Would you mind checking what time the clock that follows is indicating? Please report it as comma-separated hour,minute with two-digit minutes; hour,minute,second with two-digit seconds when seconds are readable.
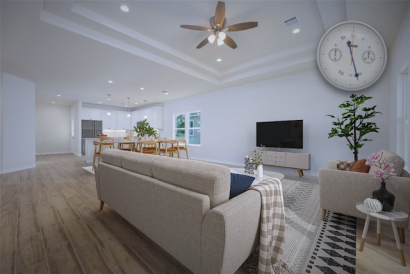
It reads 11,27
